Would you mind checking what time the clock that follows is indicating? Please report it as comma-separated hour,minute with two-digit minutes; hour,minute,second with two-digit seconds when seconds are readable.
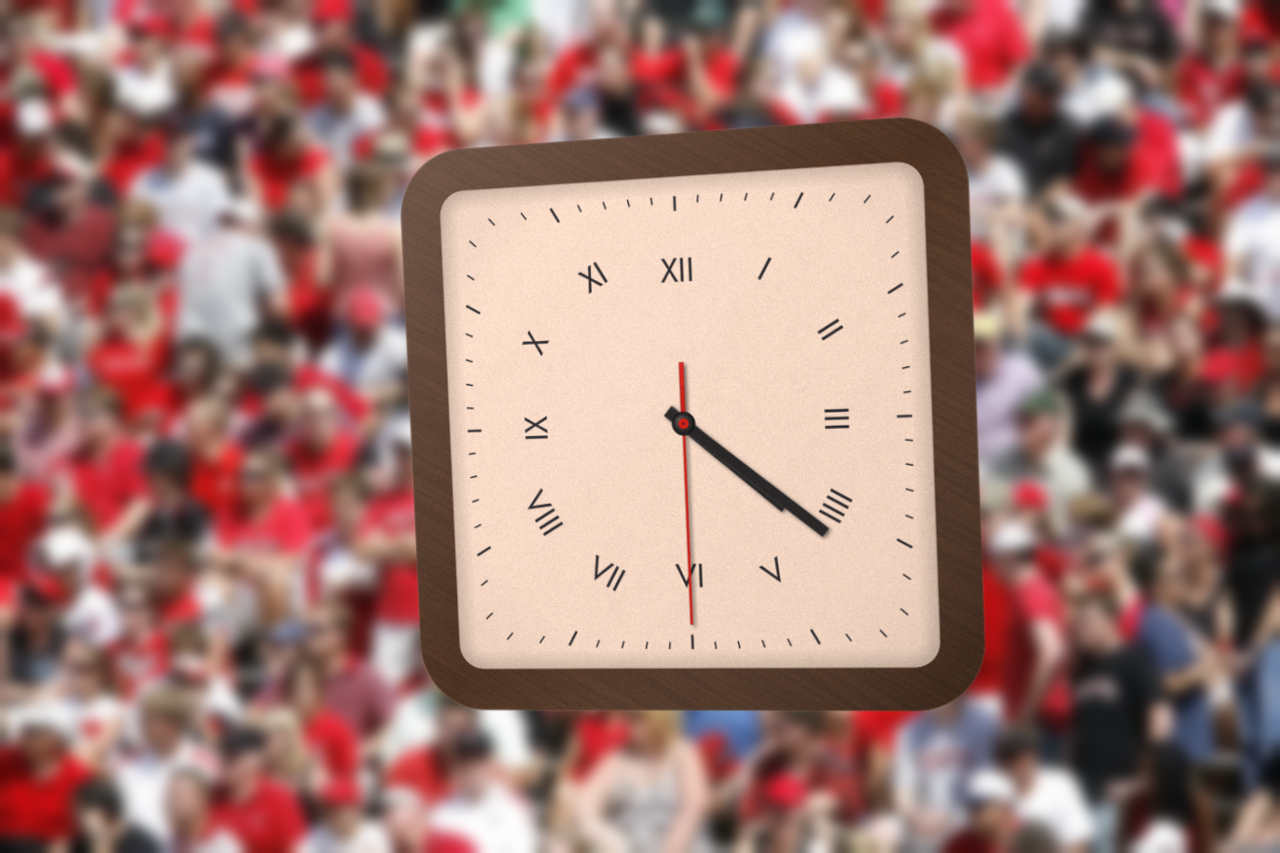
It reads 4,21,30
